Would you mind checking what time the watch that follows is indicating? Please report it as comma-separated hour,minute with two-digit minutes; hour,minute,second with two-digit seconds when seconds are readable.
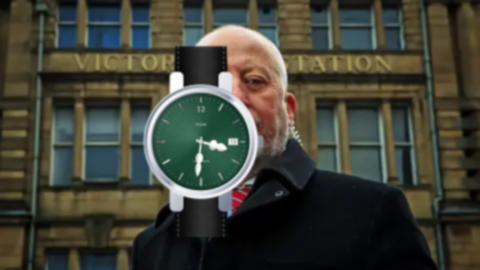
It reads 3,31
